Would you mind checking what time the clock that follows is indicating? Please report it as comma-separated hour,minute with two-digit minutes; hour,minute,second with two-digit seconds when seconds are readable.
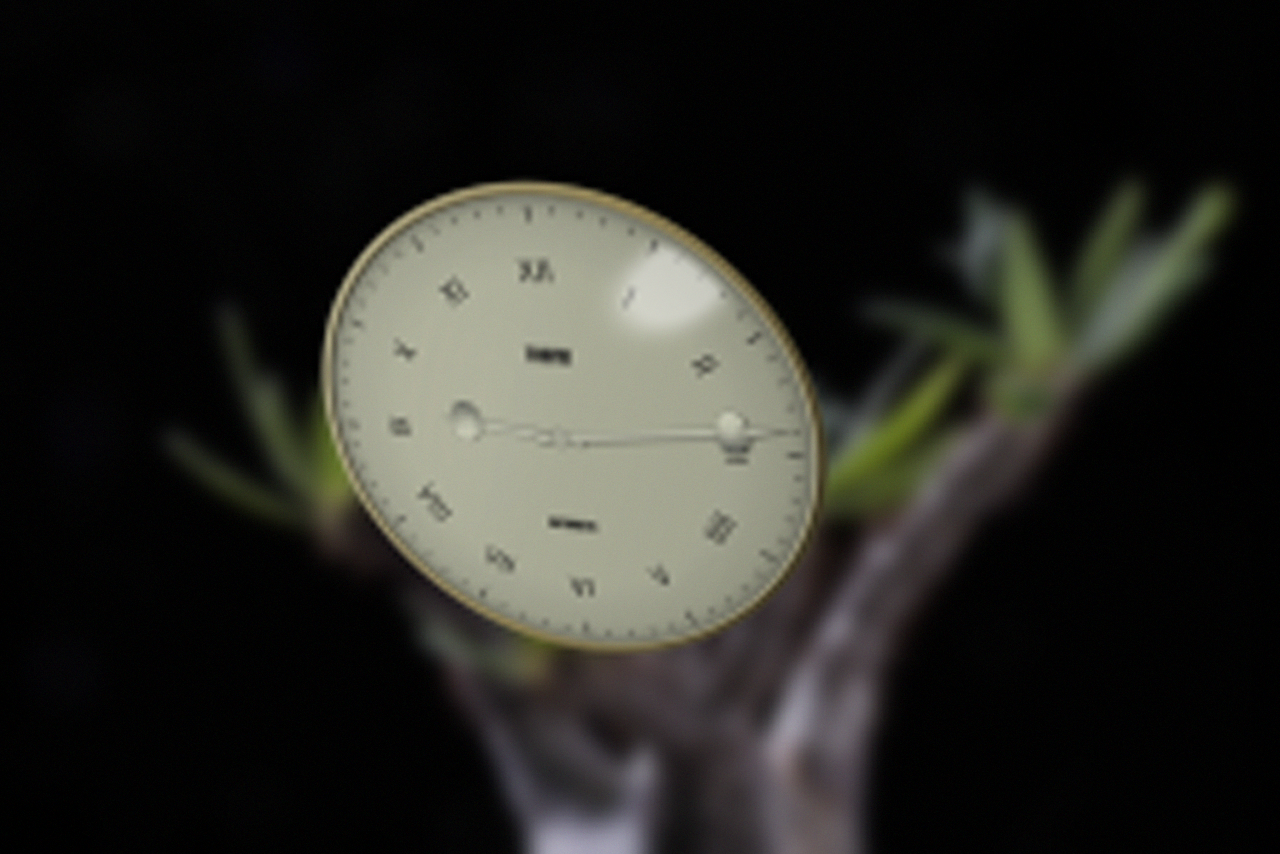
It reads 9,14
